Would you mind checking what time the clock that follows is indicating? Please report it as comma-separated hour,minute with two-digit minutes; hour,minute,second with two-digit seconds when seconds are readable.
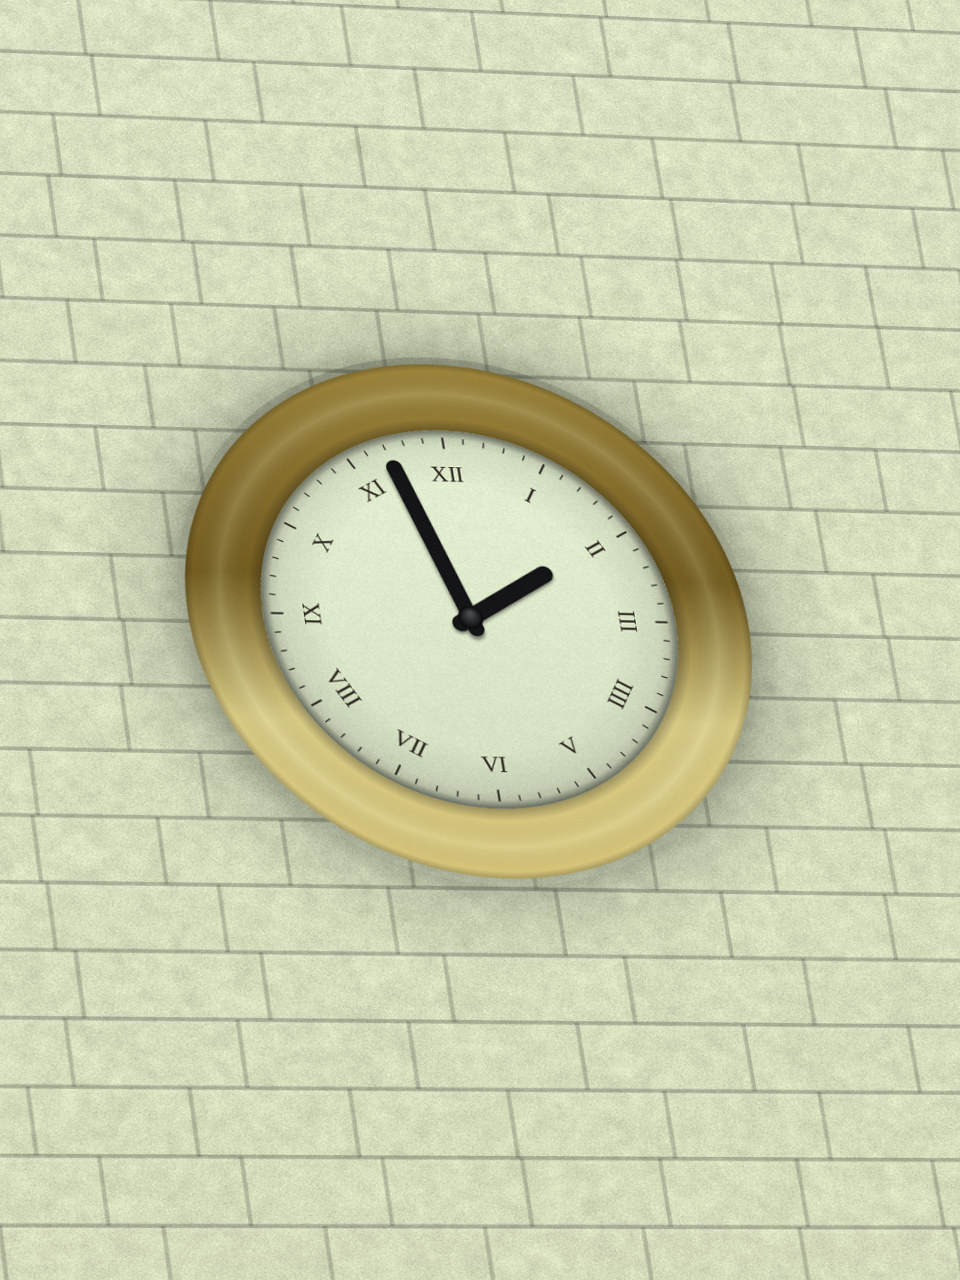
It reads 1,57
